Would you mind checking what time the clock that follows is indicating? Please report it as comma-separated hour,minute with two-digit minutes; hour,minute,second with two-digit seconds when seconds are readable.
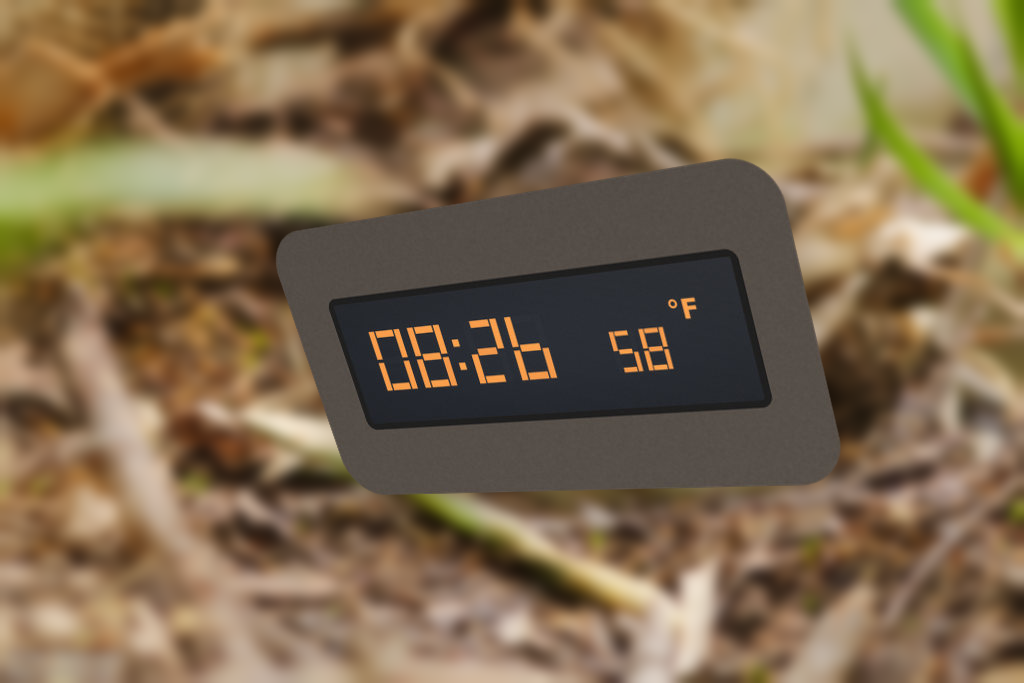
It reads 8,26
